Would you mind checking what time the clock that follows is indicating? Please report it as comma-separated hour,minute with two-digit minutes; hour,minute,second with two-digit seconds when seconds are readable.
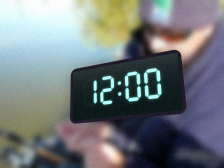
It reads 12,00
